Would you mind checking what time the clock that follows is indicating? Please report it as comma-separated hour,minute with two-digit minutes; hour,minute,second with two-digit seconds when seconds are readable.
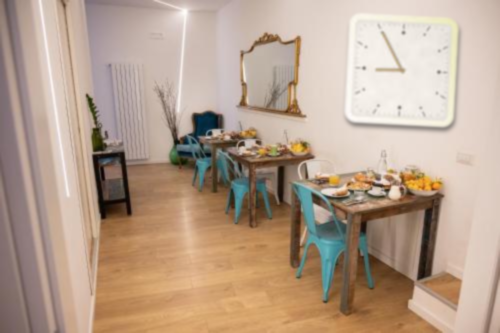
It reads 8,55
